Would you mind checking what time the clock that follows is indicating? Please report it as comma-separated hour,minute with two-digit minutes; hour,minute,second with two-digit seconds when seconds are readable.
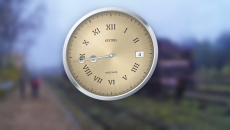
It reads 8,44
